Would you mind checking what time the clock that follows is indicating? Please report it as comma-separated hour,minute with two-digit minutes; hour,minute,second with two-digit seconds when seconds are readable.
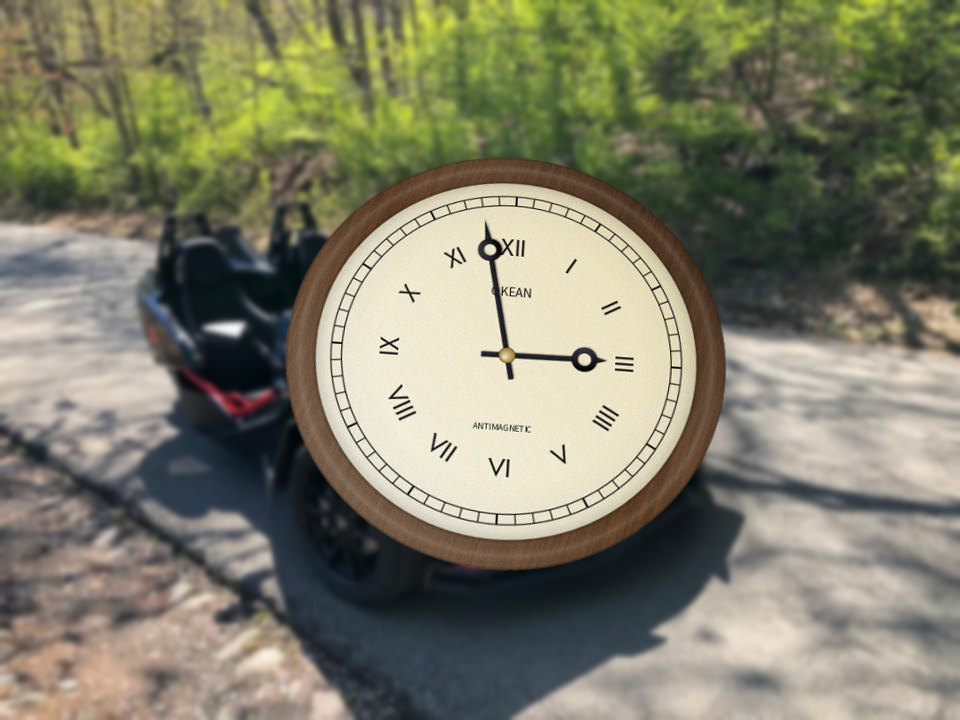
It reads 2,58
